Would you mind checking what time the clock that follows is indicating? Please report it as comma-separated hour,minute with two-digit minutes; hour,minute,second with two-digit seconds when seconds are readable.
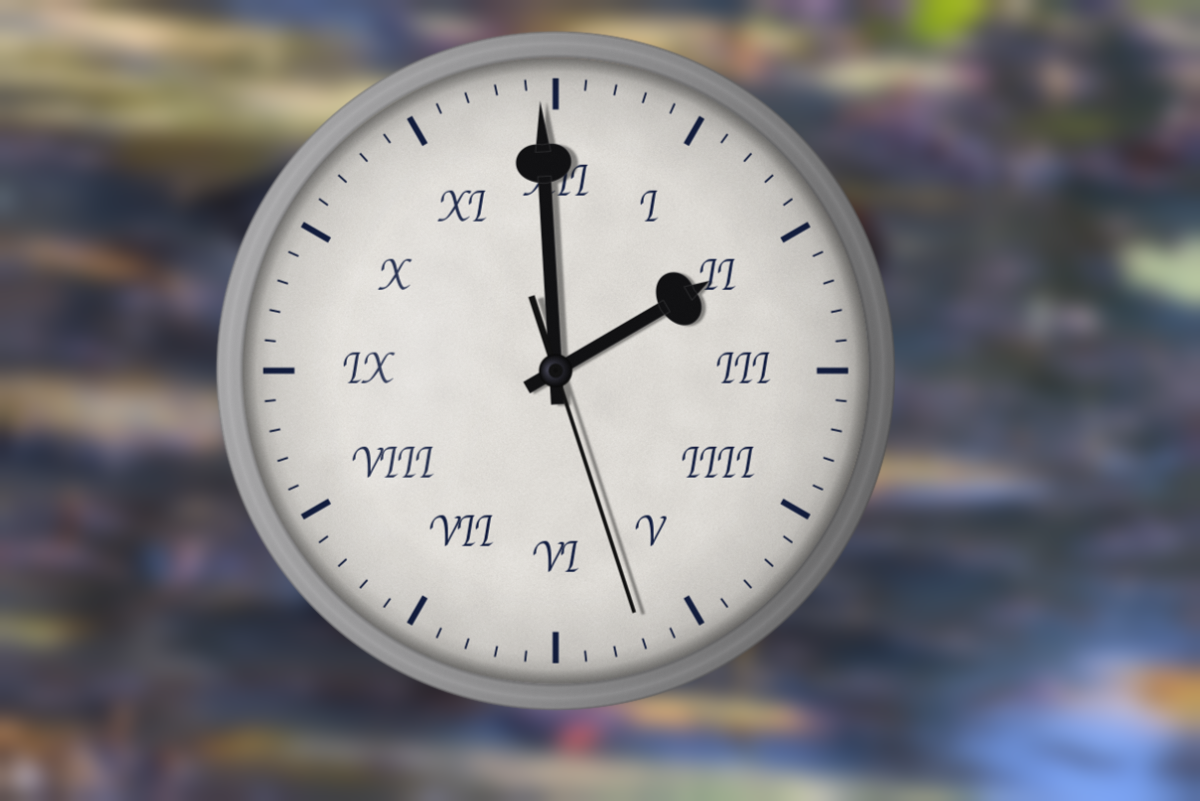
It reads 1,59,27
